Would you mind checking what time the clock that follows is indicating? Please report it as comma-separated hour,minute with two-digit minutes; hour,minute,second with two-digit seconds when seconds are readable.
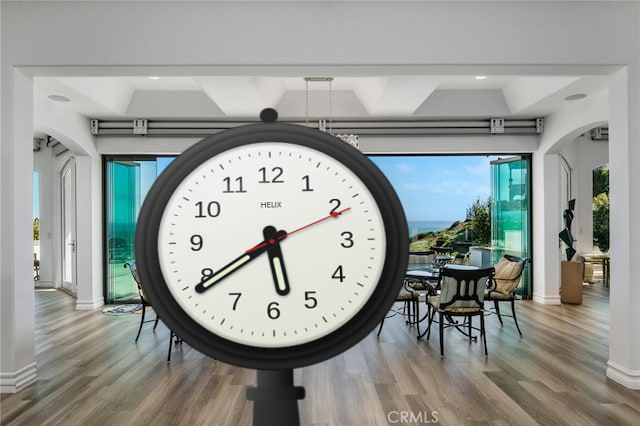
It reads 5,39,11
